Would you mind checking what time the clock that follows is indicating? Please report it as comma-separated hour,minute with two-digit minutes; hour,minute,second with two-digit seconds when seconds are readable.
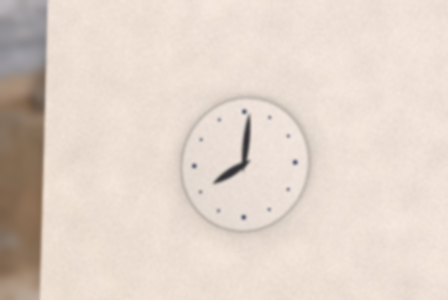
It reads 8,01
